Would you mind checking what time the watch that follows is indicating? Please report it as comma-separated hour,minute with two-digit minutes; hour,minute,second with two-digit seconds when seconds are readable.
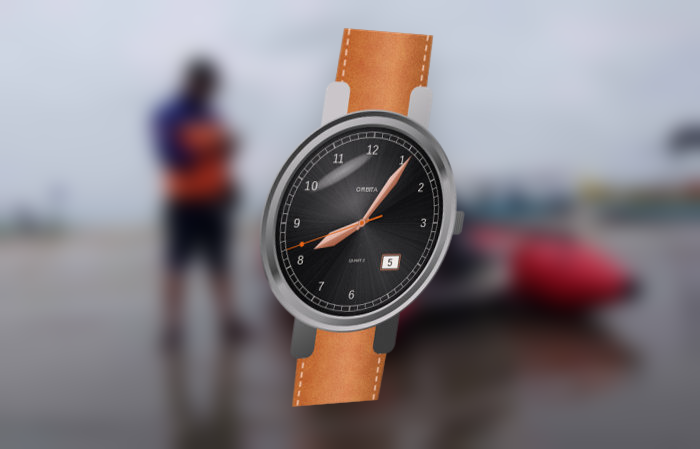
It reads 8,05,42
